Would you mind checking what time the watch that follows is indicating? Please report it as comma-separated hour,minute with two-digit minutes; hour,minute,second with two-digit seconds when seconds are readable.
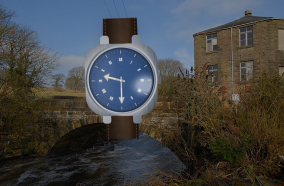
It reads 9,30
